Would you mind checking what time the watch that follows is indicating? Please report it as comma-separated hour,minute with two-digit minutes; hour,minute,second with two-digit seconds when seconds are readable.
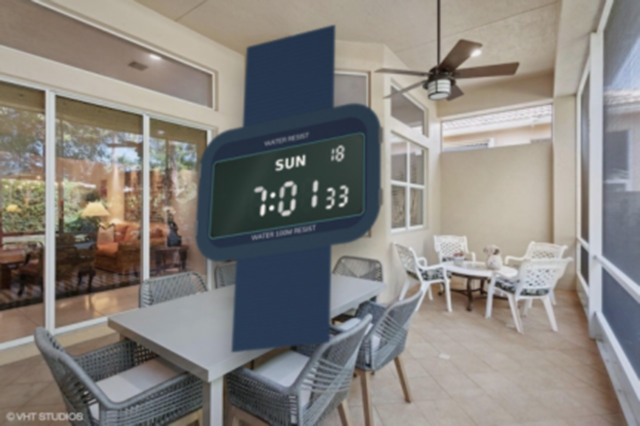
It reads 7,01,33
